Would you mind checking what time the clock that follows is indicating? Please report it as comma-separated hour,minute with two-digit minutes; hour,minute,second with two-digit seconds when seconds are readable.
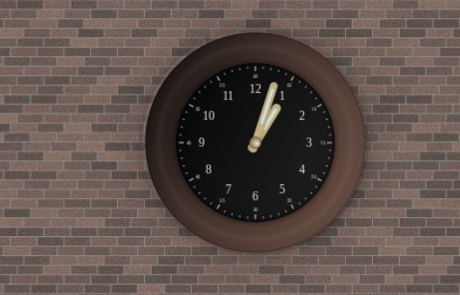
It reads 1,03
